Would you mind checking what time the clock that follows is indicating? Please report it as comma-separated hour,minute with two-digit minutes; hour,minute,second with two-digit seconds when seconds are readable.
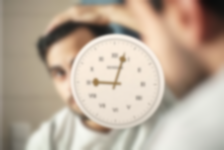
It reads 9,03
